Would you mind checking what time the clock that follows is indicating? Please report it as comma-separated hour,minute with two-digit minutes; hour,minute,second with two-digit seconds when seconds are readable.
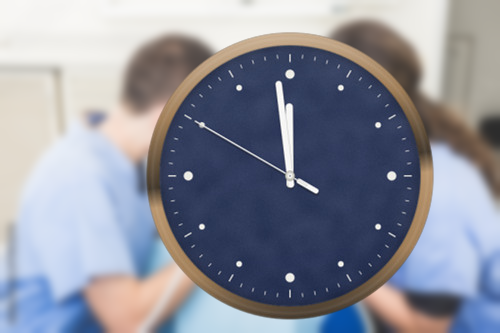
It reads 11,58,50
